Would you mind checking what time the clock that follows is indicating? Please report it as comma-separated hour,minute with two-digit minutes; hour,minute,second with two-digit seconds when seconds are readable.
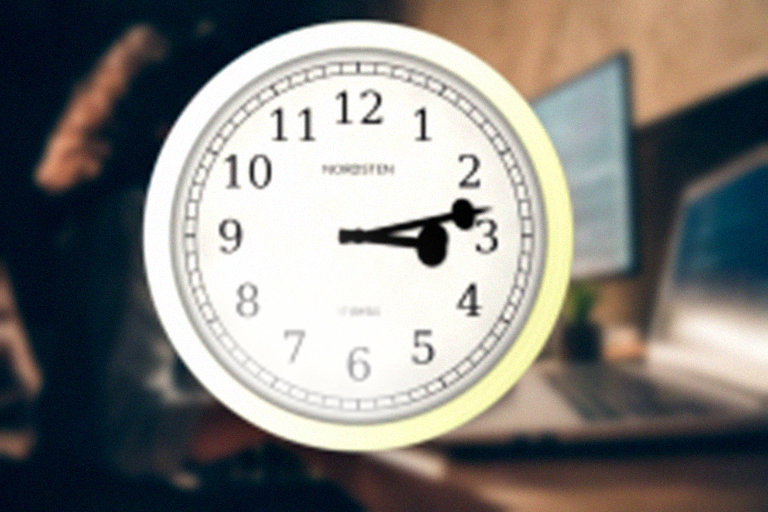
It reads 3,13
